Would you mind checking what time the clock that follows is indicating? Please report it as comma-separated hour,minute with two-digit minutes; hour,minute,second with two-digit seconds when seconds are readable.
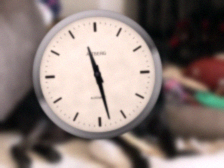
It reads 11,28
